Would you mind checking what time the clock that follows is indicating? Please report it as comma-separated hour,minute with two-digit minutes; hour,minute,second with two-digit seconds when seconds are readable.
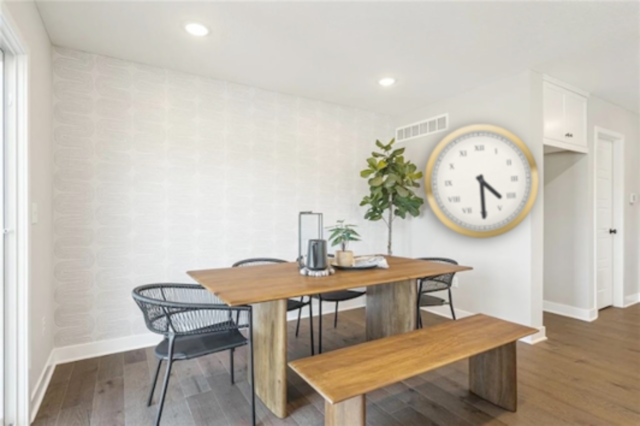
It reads 4,30
